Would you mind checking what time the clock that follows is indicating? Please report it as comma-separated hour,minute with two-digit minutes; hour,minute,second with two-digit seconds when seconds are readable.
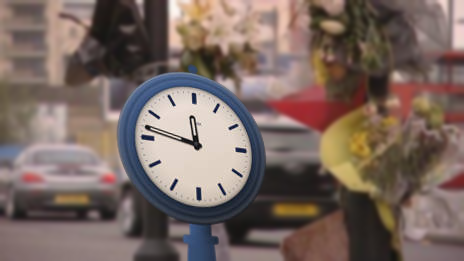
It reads 11,47
